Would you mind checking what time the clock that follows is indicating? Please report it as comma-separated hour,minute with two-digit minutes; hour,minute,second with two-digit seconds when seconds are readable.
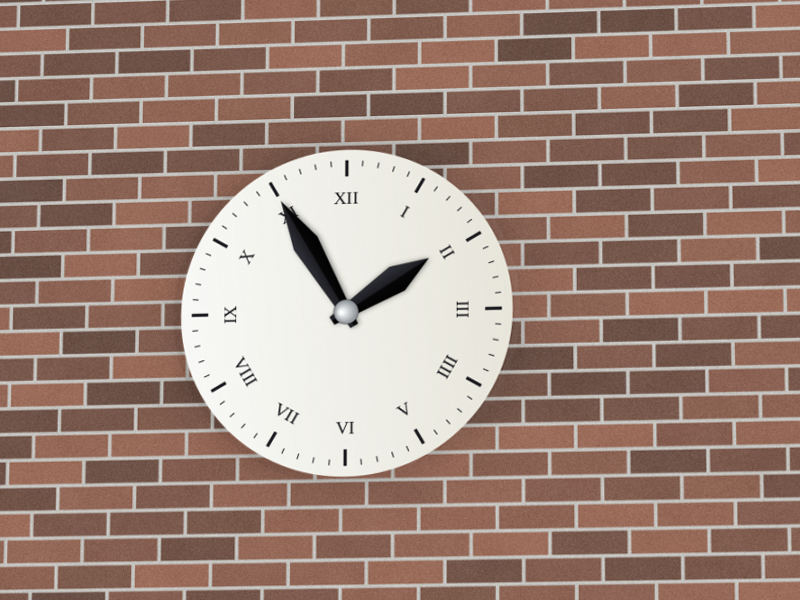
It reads 1,55
